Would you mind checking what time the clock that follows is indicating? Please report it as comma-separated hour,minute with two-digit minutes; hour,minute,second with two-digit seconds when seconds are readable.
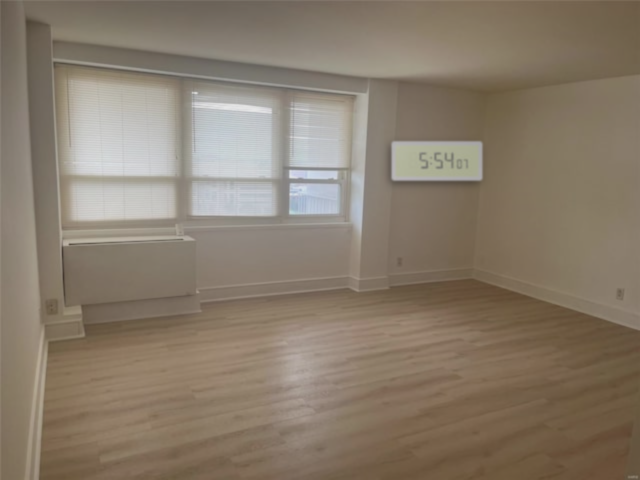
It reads 5,54
